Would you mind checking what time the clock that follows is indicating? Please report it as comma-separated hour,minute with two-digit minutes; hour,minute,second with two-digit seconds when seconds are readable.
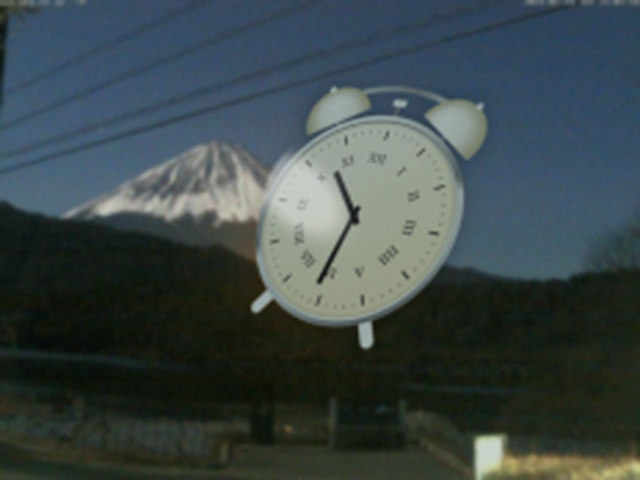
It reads 10,31
